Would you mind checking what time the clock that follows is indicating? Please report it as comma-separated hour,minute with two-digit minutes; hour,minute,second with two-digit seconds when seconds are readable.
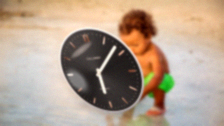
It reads 6,08
